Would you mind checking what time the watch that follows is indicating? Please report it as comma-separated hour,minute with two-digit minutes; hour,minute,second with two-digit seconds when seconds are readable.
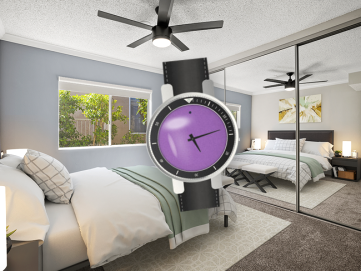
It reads 5,13
